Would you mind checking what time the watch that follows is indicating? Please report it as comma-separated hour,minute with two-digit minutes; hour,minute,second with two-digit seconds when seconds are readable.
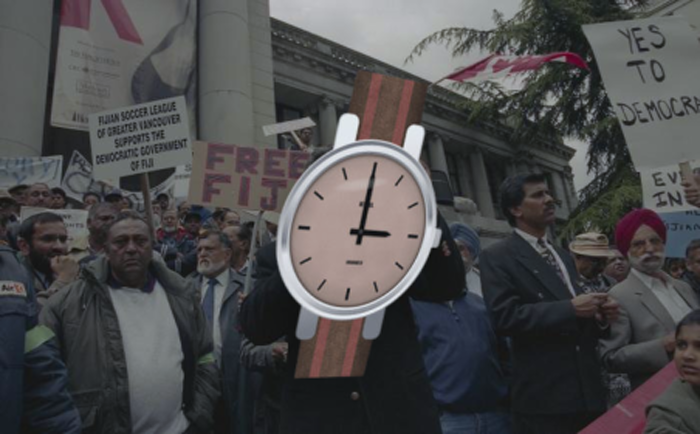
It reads 3,00
